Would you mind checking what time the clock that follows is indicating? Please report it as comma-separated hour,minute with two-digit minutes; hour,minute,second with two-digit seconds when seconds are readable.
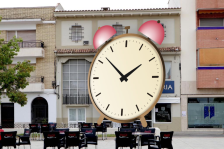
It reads 1,52
